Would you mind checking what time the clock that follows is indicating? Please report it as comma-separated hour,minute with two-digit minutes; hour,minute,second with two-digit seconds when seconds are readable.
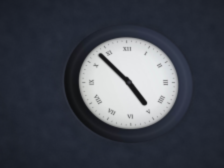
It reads 4,53
